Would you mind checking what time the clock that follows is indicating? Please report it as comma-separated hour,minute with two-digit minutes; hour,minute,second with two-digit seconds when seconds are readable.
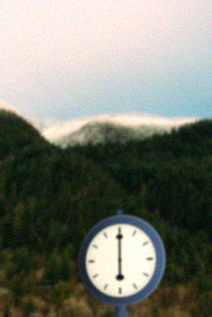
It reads 6,00
